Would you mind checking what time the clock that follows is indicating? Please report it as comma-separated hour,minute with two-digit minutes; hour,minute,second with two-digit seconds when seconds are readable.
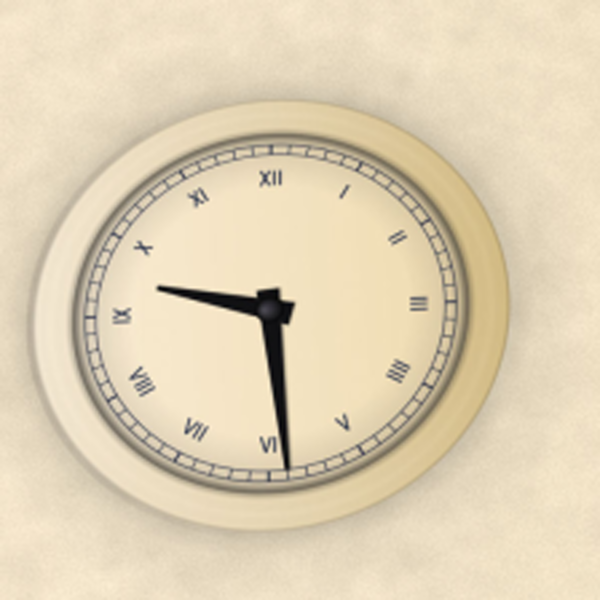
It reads 9,29
